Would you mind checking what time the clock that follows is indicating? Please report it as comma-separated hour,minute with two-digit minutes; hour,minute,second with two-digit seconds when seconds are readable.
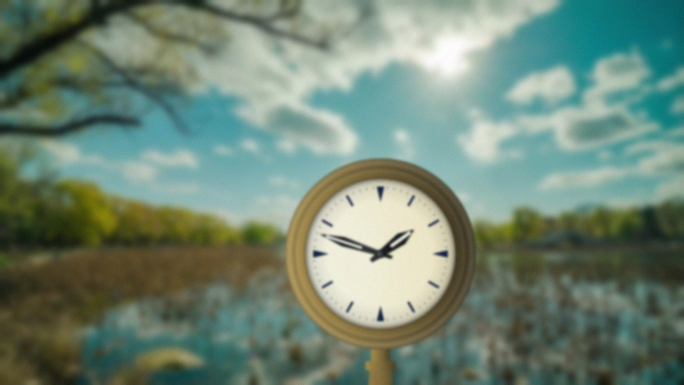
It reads 1,48
